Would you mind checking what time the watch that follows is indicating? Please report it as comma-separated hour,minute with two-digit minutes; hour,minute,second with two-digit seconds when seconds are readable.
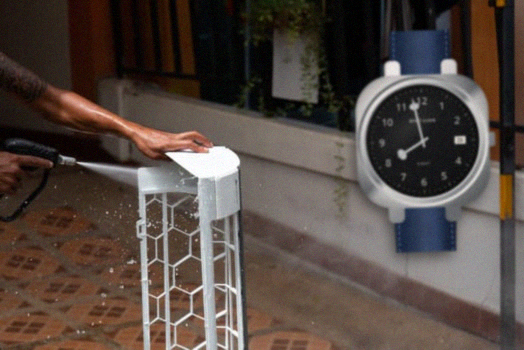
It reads 7,58
